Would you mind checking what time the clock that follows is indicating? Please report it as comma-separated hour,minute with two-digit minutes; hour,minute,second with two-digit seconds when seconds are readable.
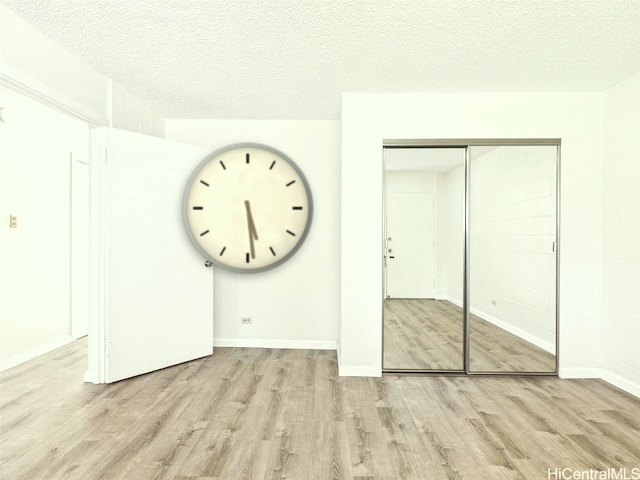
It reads 5,29
